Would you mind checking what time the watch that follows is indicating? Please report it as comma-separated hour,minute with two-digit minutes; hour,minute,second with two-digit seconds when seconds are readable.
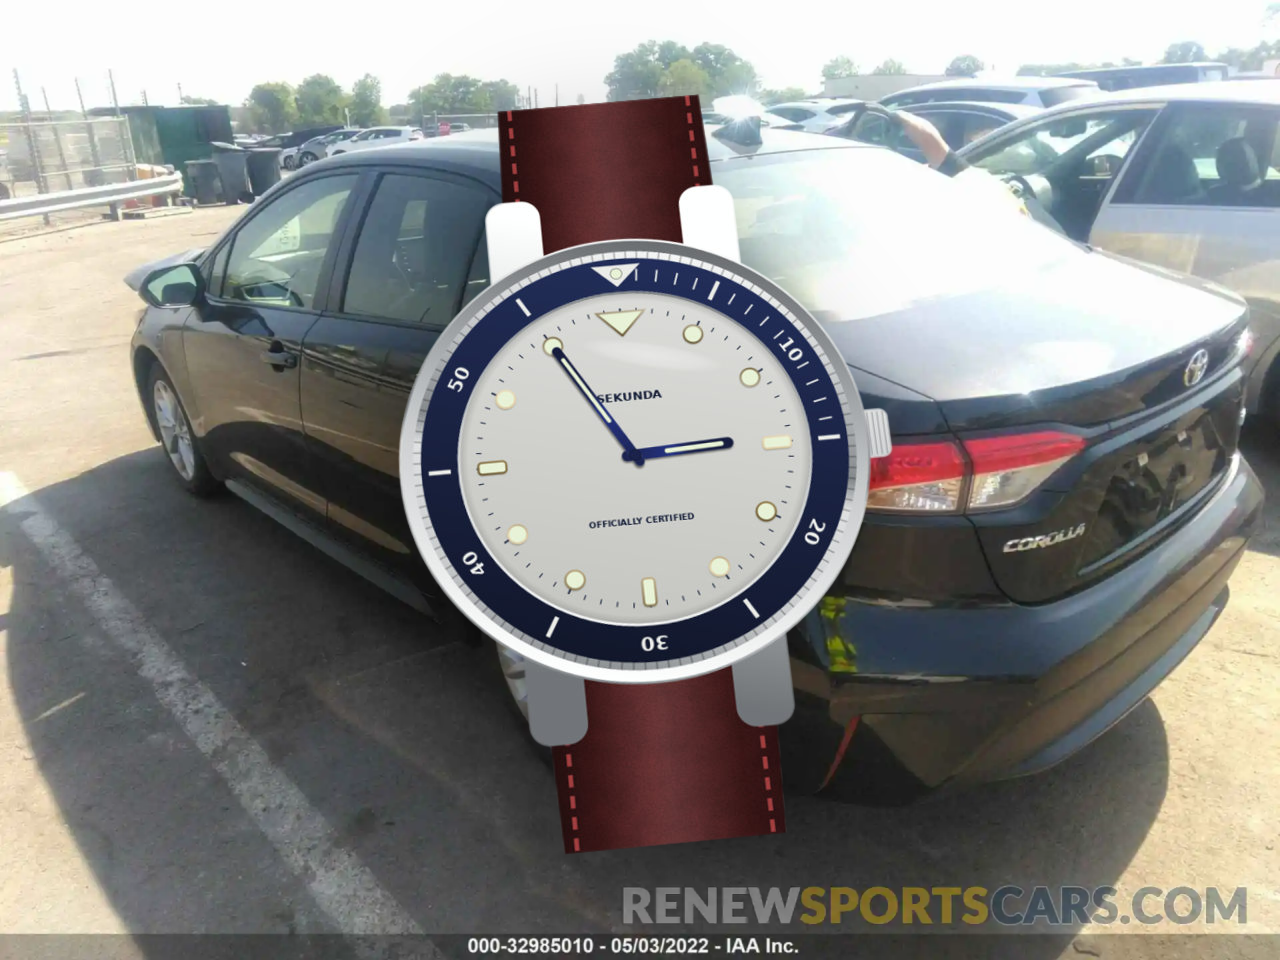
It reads 2,55
